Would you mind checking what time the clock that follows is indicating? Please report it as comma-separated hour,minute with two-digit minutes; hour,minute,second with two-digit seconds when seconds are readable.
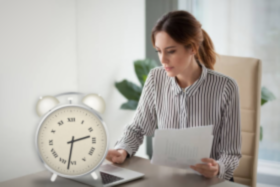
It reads 2,32
